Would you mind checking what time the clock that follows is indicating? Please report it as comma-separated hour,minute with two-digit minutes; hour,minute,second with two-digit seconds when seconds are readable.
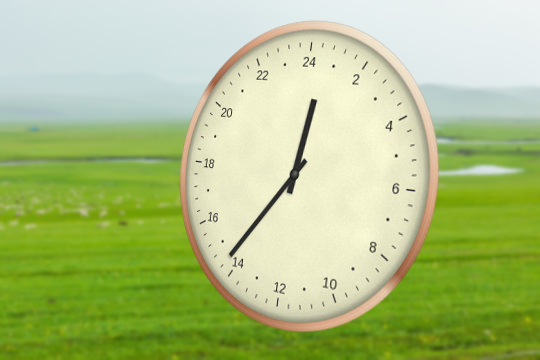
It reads 0,36
